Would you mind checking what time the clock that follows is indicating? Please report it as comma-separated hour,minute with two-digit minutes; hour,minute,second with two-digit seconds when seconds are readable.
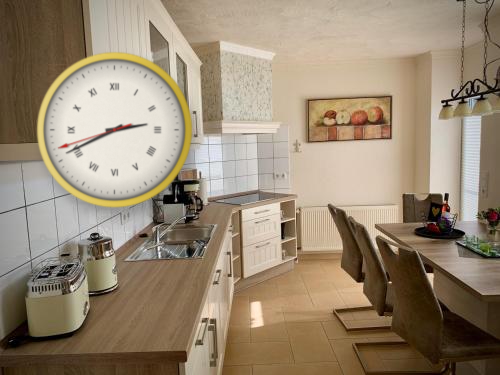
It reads 2,40,42
